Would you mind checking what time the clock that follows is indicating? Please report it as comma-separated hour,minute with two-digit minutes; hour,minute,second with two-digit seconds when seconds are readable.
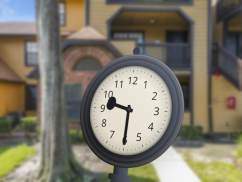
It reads 9,30
